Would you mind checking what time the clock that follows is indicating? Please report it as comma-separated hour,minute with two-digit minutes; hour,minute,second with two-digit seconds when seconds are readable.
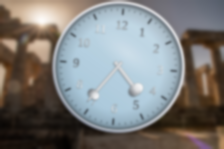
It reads 4,36
